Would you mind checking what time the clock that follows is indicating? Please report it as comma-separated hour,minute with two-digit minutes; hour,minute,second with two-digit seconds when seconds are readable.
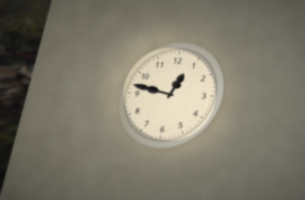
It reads 12,47
